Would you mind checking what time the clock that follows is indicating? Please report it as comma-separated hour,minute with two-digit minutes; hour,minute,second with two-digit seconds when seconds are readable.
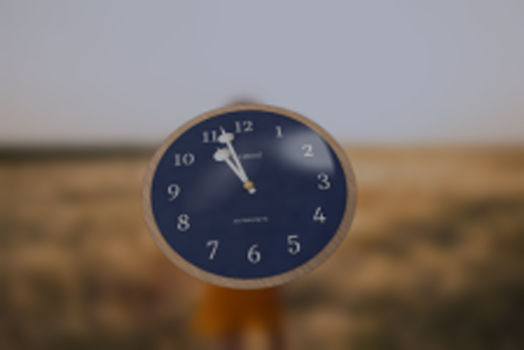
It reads 10,57
